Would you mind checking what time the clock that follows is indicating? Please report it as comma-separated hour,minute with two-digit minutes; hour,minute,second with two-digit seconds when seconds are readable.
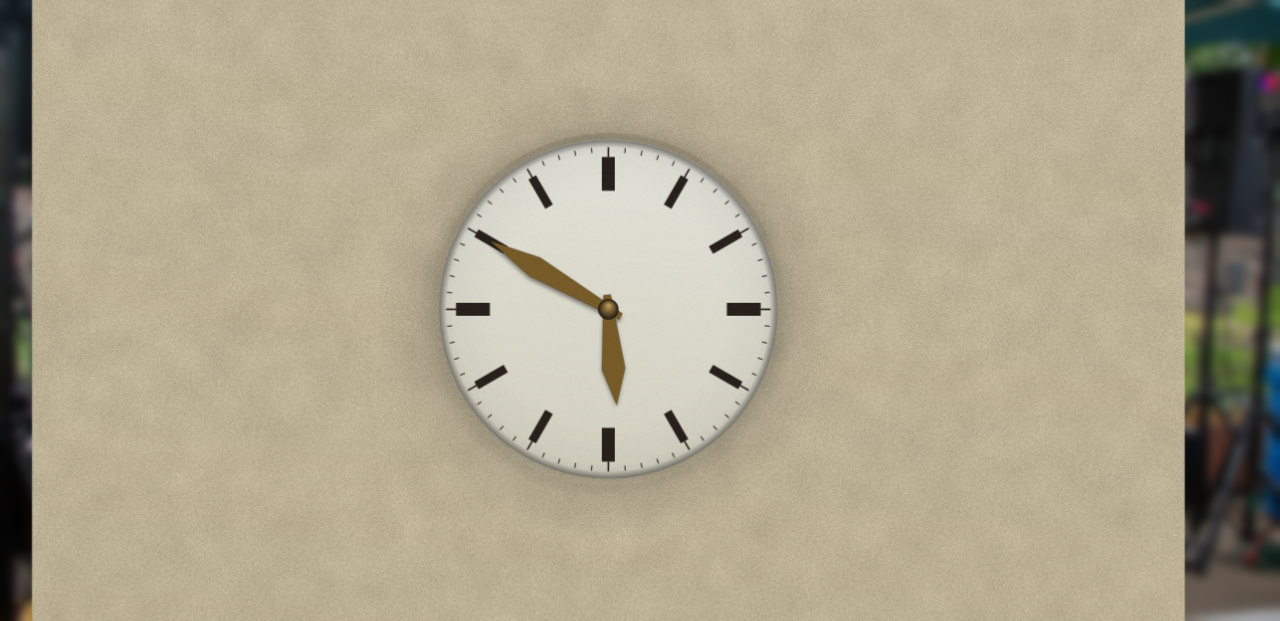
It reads 5,50
